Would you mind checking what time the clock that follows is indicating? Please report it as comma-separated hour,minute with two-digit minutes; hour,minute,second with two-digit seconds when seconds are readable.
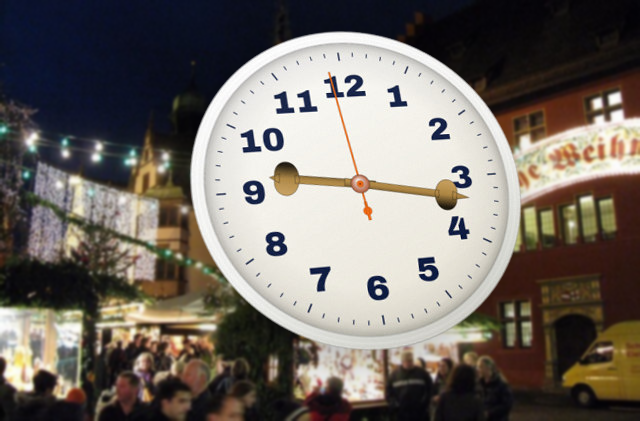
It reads 9,16,59
